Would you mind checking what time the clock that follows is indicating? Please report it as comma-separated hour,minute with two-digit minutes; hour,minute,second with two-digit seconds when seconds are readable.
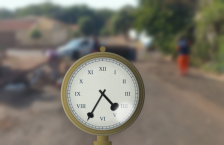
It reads 4,35
